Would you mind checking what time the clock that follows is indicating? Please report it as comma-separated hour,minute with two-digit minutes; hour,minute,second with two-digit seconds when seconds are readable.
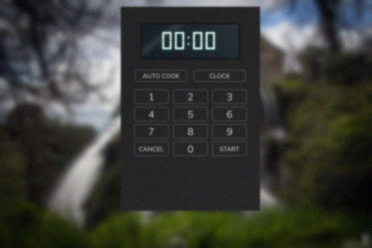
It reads 0,00
